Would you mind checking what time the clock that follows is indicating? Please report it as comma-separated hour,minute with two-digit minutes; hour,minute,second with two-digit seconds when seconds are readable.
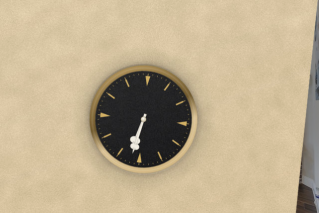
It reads 6,32
